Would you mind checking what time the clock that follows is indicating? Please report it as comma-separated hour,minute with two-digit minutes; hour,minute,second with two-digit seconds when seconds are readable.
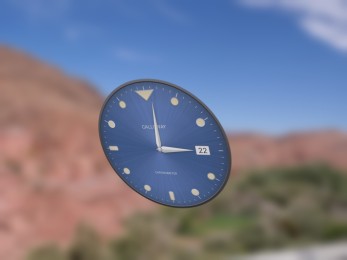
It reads 3,01
